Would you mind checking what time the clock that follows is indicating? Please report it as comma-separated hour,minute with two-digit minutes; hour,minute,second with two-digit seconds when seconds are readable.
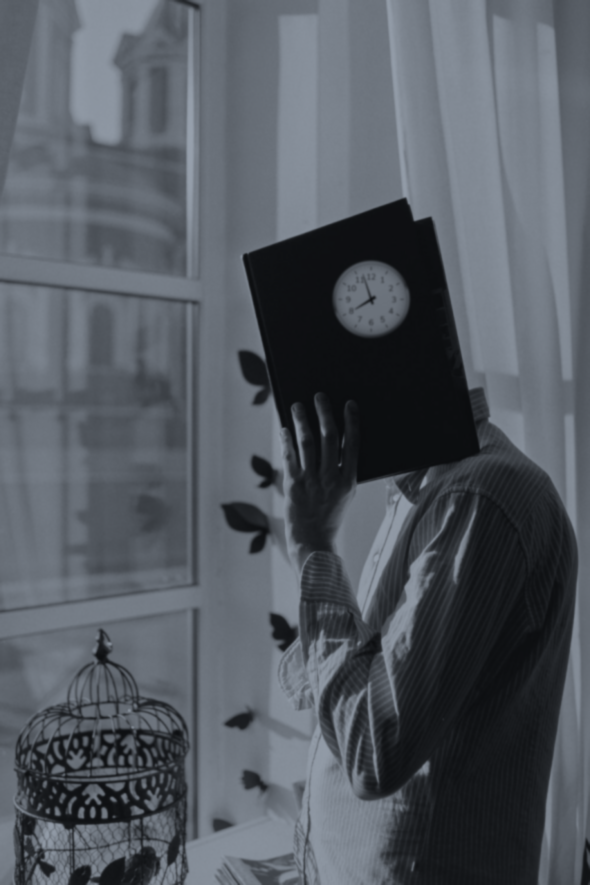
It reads 7,57
